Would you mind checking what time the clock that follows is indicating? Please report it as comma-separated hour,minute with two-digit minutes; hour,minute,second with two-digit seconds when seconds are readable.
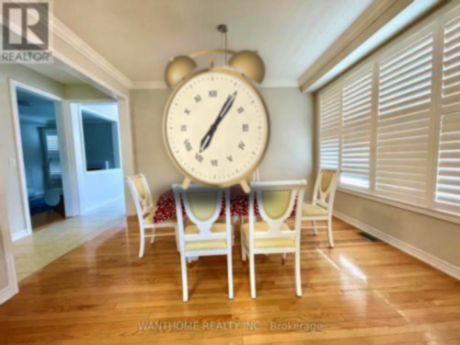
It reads 7,06
